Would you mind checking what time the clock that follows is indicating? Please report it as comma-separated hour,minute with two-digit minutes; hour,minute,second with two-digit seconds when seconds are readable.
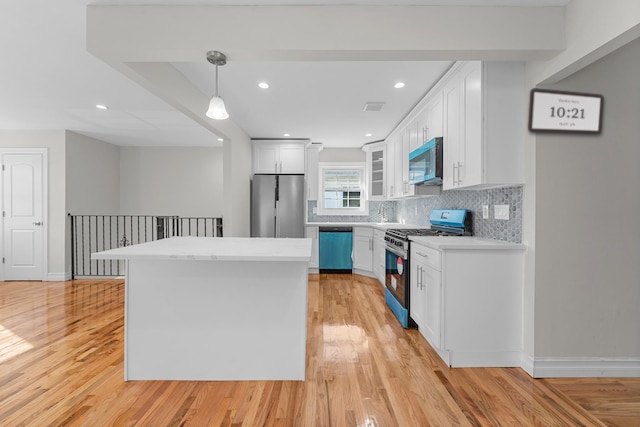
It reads 10,21
